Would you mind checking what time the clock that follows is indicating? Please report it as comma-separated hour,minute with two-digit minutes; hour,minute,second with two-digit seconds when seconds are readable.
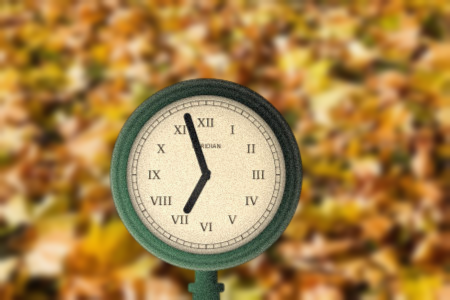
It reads 6,57
